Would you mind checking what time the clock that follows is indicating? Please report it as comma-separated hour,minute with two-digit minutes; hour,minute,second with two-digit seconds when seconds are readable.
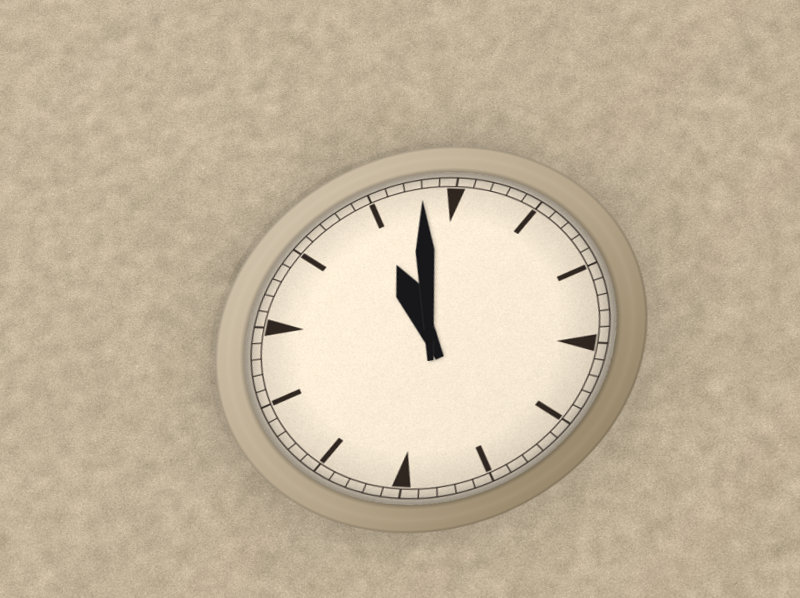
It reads 10,58
